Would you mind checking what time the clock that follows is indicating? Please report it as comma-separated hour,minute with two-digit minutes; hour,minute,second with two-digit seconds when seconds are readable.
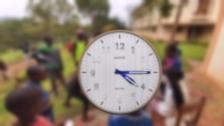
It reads 4,15
